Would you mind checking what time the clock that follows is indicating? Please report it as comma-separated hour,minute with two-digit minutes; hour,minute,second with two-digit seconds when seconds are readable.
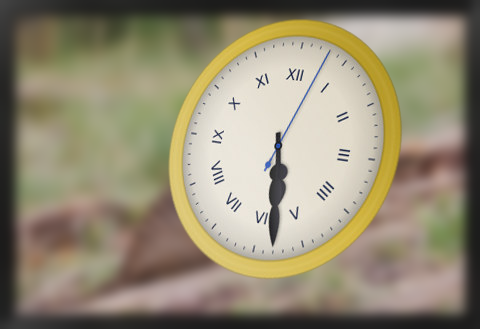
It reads 5,28,03
